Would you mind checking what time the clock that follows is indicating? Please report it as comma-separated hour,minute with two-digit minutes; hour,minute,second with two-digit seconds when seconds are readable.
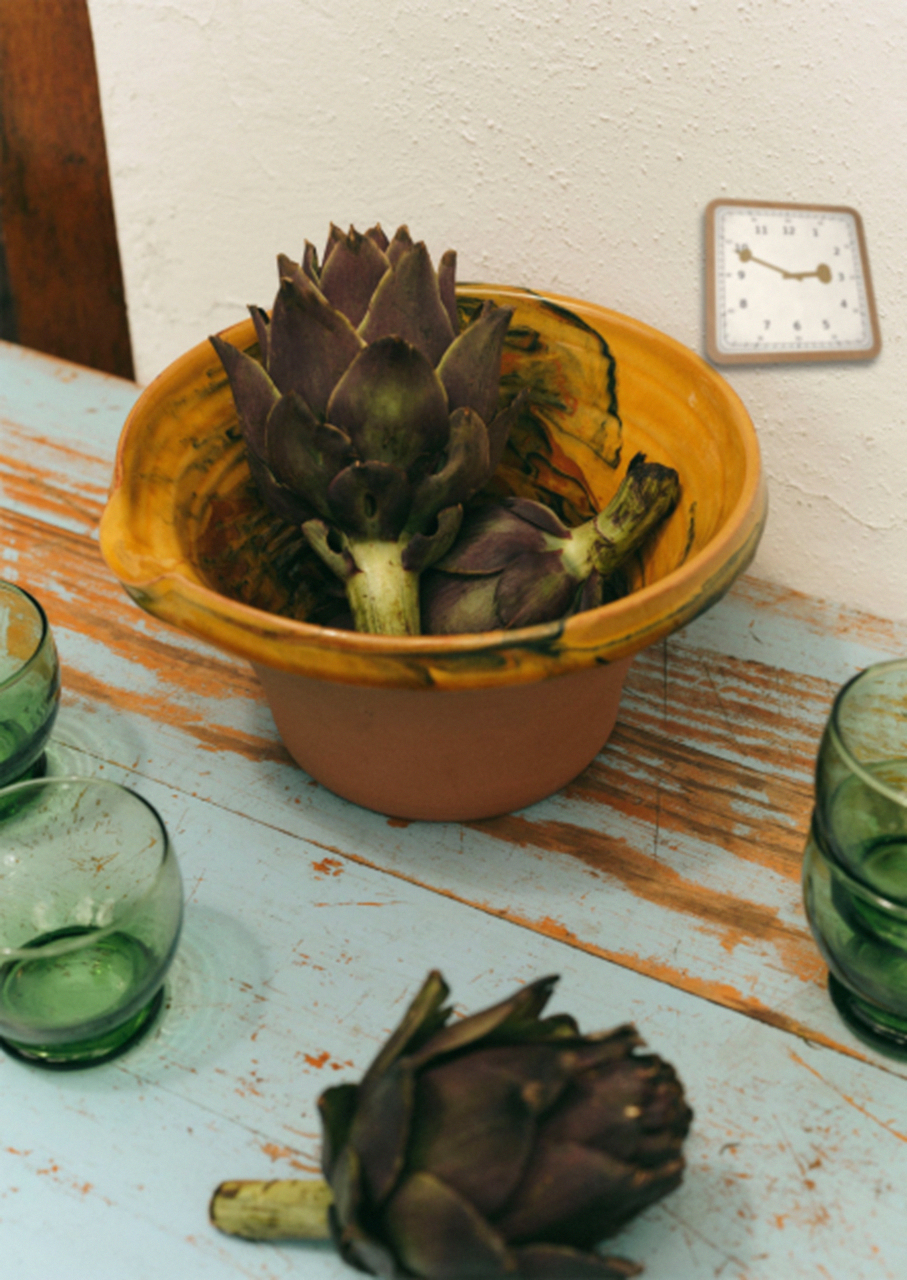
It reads 2,49
